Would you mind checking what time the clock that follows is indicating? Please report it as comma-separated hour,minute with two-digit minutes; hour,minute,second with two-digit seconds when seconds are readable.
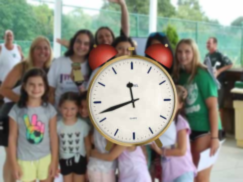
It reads 11,42
